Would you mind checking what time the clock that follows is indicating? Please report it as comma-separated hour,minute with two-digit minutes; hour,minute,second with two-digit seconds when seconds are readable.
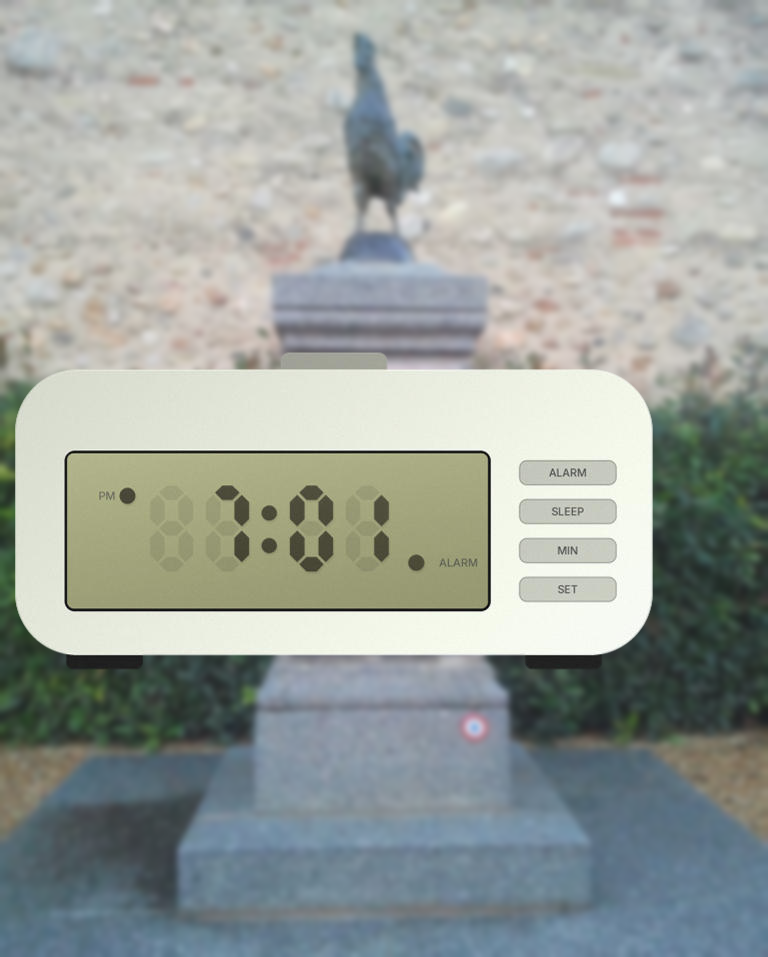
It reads 7,01
